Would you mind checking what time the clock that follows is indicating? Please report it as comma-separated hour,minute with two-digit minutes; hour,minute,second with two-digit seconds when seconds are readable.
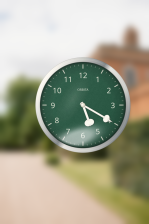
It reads 5,20
